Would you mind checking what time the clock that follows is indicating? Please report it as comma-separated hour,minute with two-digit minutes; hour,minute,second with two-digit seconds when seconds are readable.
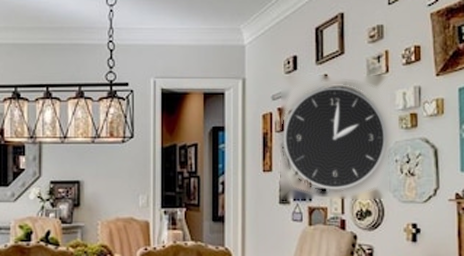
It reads 2,01
